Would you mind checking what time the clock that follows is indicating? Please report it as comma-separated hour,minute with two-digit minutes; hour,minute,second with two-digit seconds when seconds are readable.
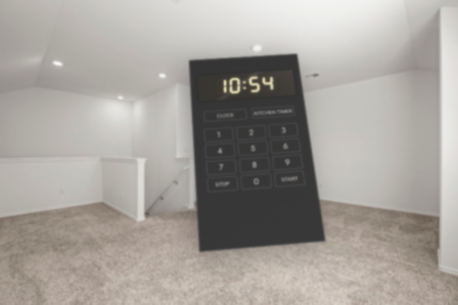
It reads 10,54
